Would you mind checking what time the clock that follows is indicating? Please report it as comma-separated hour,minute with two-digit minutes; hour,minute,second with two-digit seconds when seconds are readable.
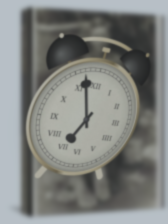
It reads 6,57
